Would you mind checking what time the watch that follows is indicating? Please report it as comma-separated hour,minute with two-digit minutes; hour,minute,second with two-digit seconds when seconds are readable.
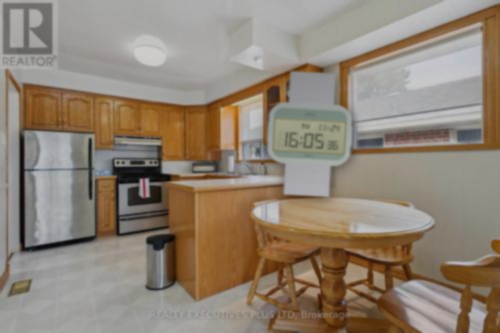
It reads 16,05
